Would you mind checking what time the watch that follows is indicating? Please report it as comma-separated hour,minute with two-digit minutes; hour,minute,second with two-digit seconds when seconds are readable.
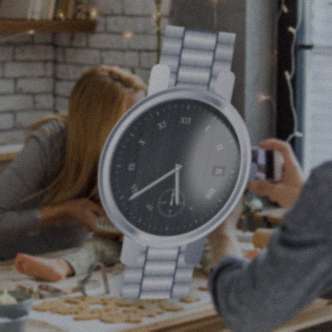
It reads 5,39
